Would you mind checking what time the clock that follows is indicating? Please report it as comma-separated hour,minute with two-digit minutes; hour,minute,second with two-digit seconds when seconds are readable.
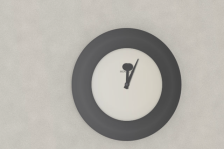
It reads 12,04
